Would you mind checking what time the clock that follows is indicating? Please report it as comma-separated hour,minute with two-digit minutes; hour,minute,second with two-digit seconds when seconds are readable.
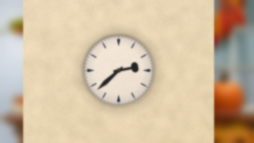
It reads 2,38
